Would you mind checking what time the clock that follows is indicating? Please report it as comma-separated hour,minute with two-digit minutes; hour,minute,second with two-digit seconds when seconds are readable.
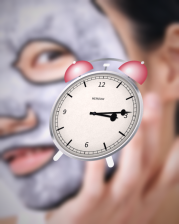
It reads 3,14
